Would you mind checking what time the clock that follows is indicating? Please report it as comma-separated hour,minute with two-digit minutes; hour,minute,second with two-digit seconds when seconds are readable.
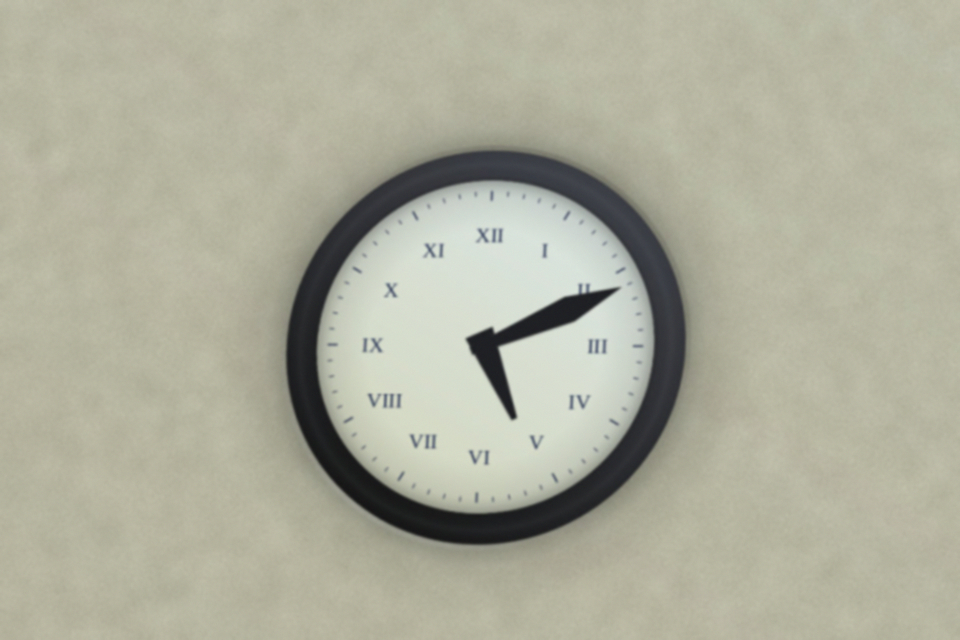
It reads 5,11
